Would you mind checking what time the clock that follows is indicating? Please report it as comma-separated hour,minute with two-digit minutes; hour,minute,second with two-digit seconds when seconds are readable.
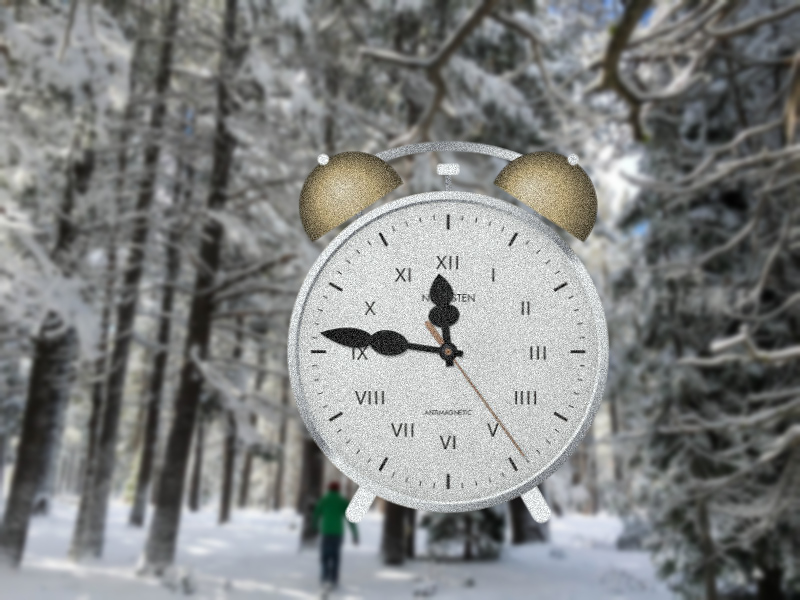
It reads 11,46,24
